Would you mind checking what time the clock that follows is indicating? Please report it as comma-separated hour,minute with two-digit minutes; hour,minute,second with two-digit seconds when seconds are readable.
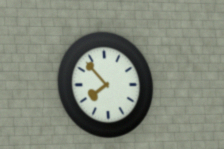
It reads 7,53
